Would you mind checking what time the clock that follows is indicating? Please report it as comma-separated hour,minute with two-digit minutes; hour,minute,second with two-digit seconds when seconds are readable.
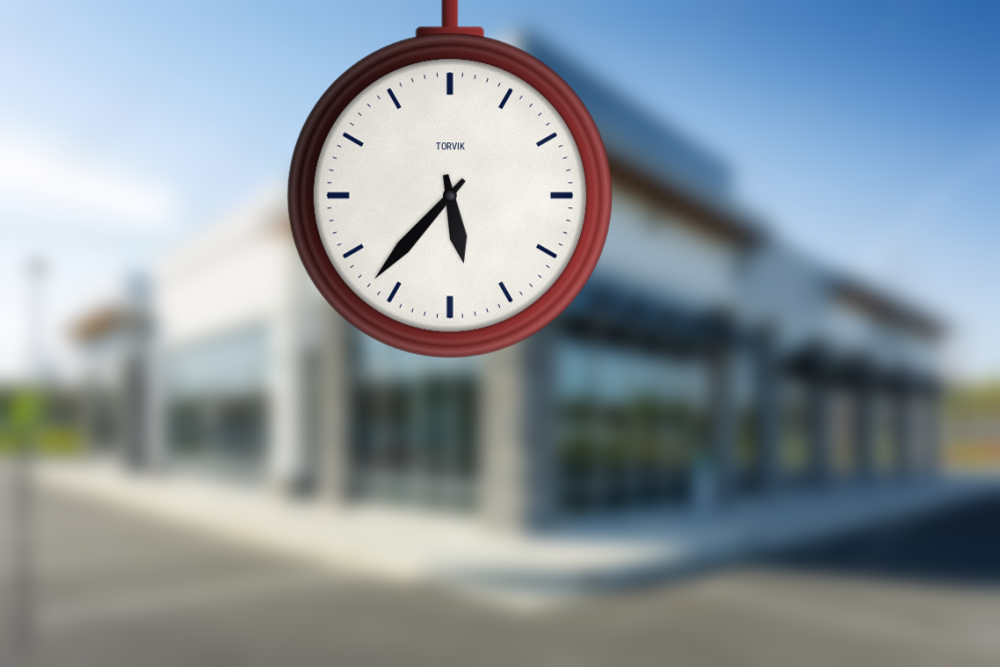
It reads 5,37
